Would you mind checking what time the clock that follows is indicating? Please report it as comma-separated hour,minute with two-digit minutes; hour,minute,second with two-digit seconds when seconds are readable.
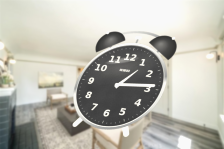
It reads 1,14
